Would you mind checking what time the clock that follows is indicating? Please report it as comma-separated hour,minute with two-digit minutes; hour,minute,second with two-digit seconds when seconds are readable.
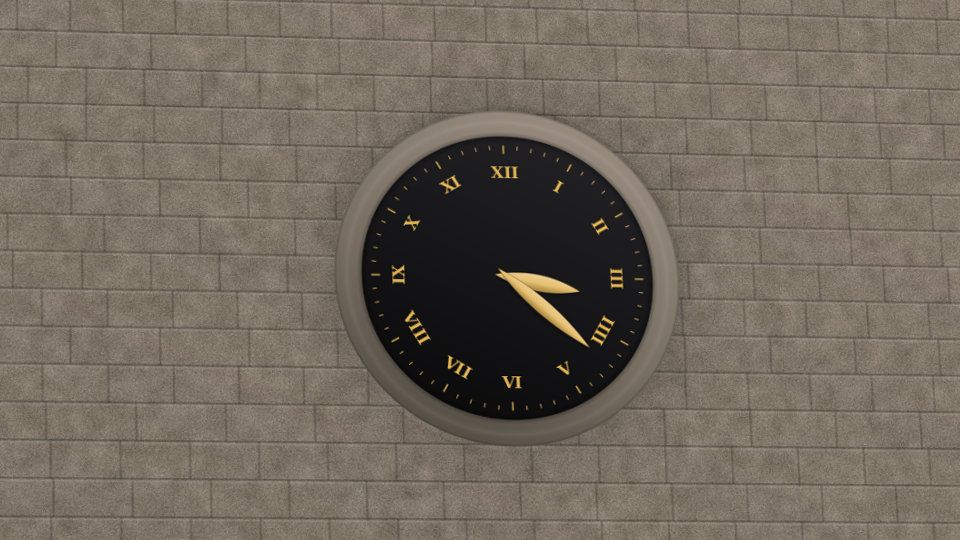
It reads 3,22
